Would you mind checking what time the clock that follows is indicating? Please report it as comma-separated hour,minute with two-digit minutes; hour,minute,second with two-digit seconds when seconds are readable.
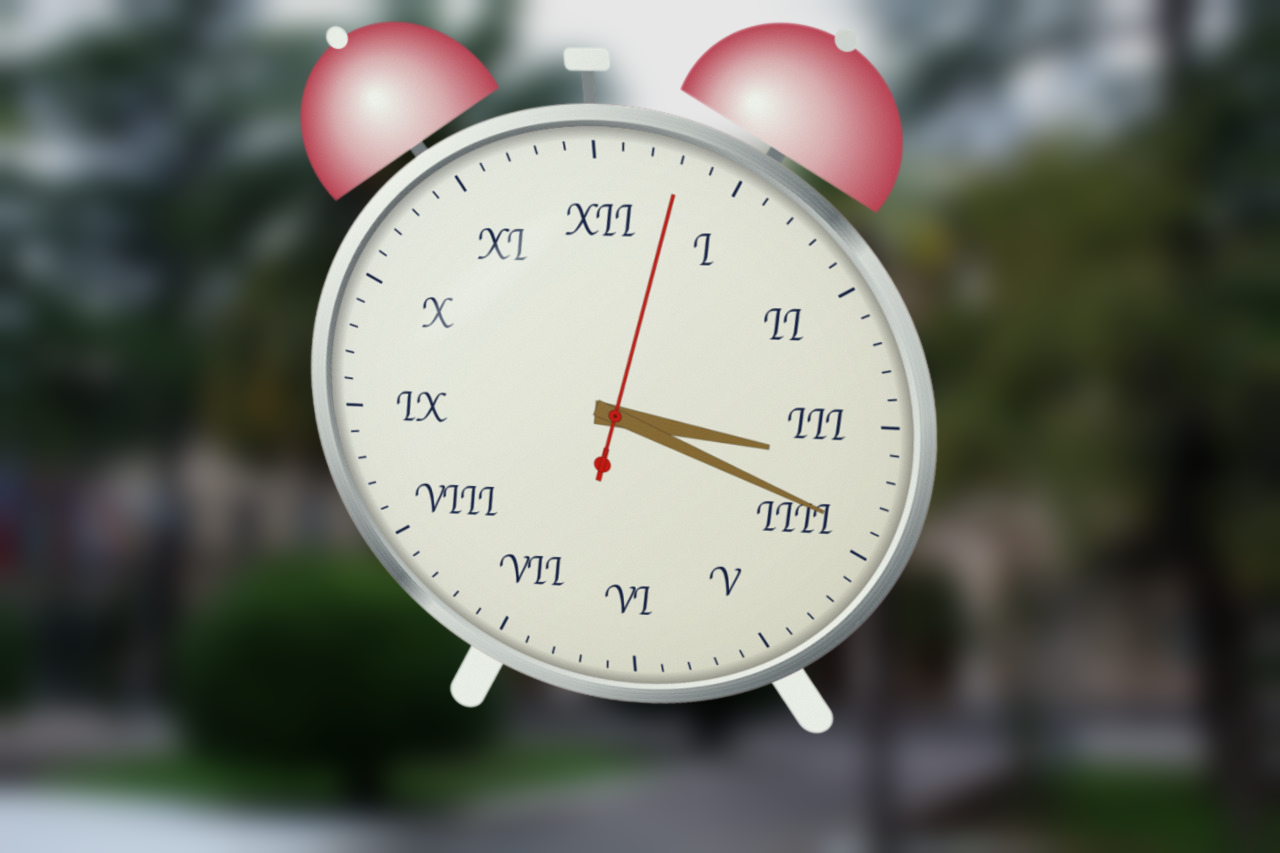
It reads 3,19,03
